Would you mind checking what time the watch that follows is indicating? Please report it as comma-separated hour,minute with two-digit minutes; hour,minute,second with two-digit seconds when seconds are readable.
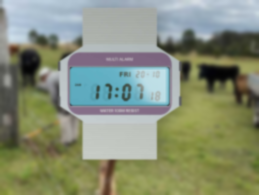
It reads 17,07,18
